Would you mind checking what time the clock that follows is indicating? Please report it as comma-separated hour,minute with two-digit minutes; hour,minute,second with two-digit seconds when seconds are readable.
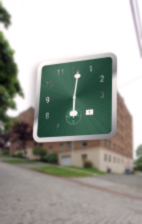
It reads 6,01
